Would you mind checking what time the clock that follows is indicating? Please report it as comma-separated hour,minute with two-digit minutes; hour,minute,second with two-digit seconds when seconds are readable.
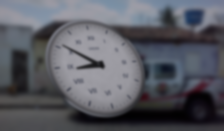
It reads 8,51
